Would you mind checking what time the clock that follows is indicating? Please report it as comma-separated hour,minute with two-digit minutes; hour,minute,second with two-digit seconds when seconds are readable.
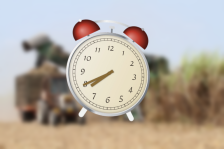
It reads 7,40
